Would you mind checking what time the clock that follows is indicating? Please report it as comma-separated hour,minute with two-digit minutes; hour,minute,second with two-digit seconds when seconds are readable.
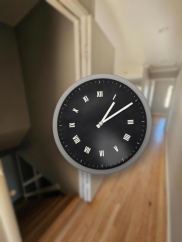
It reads 1,10
